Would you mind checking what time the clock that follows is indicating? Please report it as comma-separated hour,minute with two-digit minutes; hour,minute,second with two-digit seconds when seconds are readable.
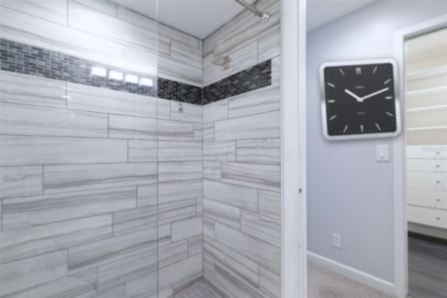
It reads 10,12
